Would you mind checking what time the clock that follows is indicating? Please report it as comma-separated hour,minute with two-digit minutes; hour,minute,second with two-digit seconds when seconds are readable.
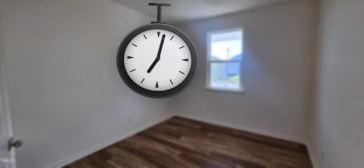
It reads 7,02
